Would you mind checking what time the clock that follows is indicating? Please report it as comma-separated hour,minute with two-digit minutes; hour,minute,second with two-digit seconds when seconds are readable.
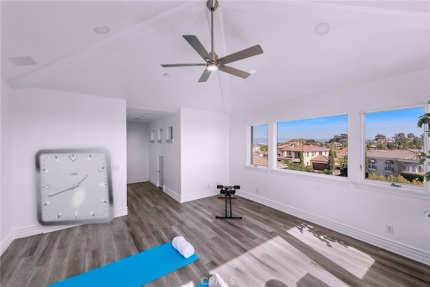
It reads 1,42
